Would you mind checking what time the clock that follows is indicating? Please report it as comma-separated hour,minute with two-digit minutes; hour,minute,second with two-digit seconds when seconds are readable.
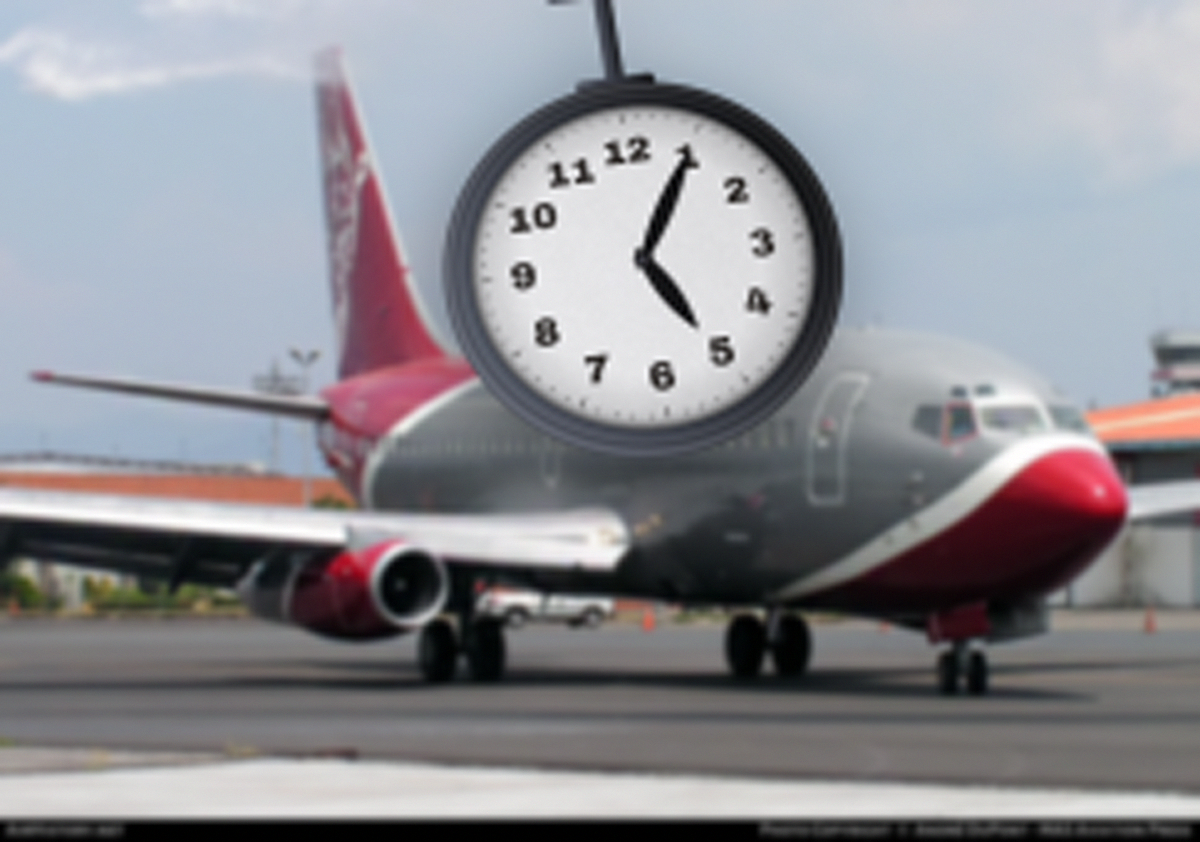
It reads 5,05
